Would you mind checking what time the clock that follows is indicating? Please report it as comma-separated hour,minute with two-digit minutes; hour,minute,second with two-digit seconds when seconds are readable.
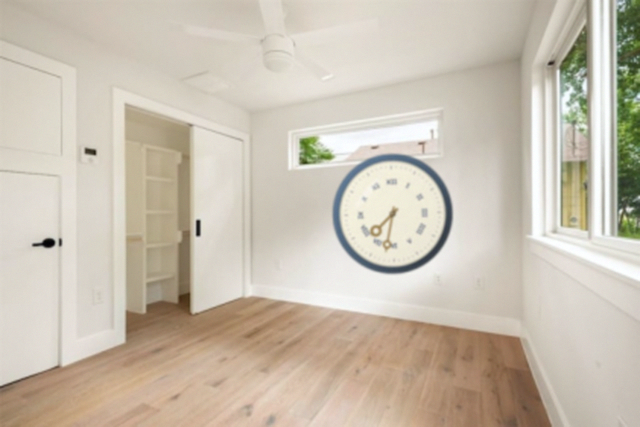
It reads 7,32
